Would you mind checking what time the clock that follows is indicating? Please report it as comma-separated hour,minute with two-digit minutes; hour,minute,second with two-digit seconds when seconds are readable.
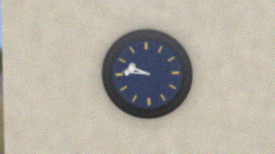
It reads 9,46
